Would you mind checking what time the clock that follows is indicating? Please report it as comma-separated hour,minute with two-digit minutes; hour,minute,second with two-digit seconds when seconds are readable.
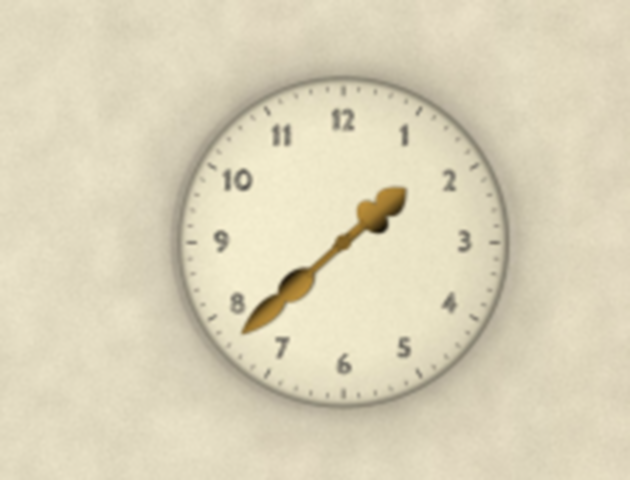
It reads 1,38
